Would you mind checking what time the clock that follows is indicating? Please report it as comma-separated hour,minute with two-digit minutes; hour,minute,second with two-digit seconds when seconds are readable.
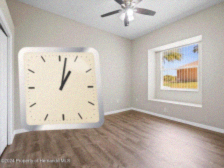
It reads 1,02
